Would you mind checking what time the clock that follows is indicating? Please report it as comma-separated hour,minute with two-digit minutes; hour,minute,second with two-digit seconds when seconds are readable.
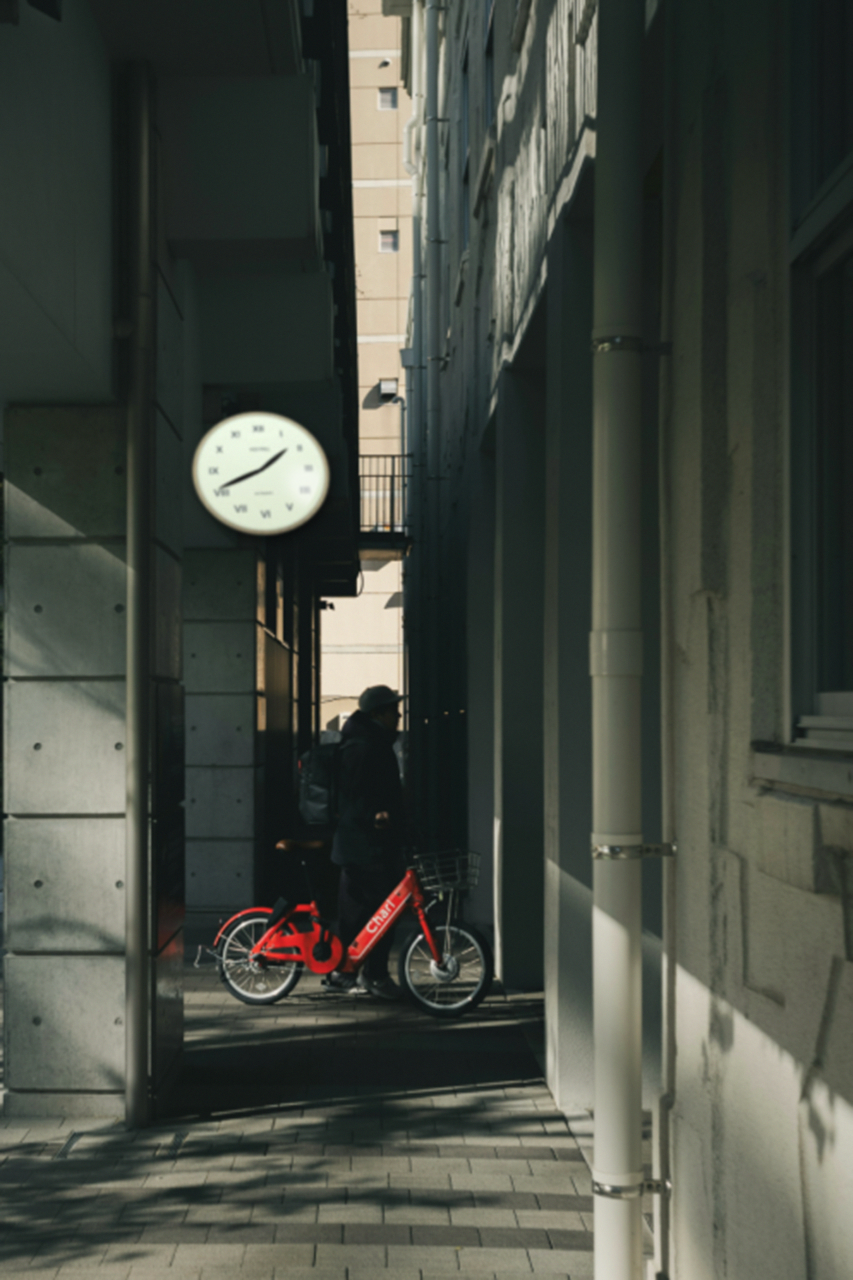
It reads 1,41
